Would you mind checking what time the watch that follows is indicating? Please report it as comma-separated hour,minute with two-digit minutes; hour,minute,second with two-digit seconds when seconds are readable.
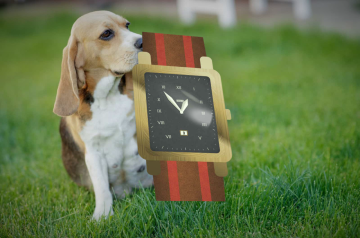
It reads 12,54
